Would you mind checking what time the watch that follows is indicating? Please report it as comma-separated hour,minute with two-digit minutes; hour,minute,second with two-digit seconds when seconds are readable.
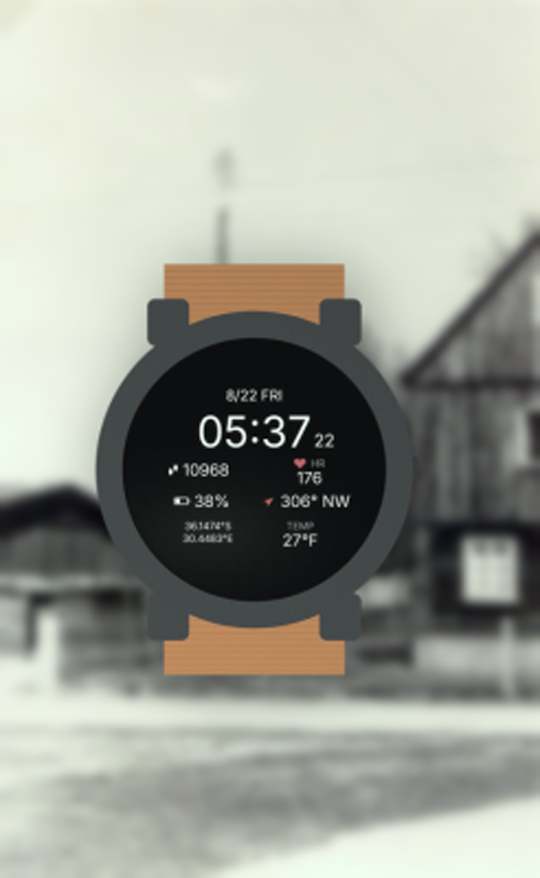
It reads 5,37,22
